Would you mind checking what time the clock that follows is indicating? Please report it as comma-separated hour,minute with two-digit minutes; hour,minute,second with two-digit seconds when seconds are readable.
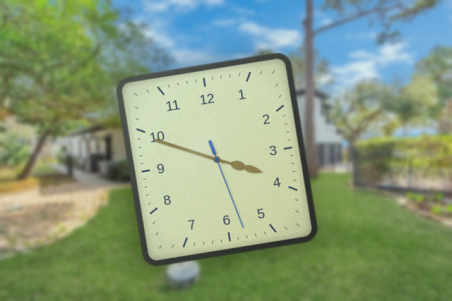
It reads 3,49,28
